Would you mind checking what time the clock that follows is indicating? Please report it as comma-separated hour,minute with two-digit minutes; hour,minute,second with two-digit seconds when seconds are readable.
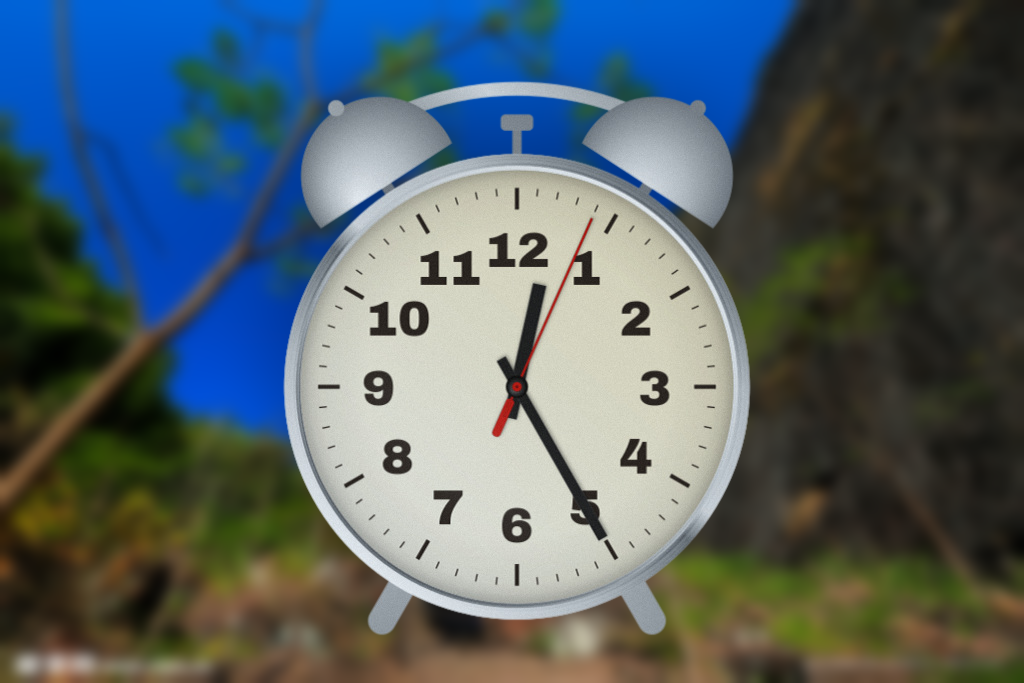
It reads 12,25,04
